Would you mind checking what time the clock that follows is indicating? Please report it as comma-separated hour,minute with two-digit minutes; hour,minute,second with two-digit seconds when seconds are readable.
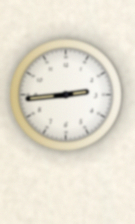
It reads 2,44
